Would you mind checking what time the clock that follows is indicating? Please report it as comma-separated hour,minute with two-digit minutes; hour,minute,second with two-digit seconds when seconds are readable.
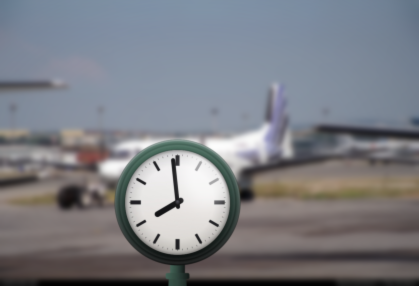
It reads 7,59
